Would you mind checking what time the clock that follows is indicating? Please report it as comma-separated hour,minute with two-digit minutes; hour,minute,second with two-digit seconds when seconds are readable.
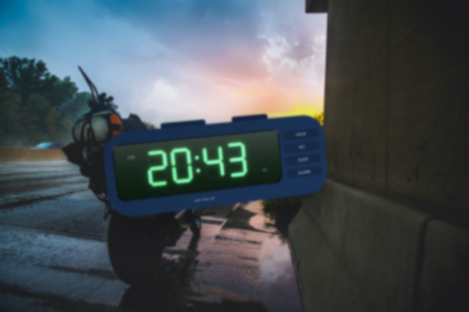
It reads 20,43
